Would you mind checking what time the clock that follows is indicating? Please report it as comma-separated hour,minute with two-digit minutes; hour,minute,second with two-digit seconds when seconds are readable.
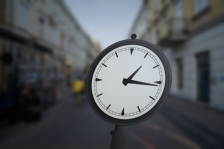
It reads 1,16
